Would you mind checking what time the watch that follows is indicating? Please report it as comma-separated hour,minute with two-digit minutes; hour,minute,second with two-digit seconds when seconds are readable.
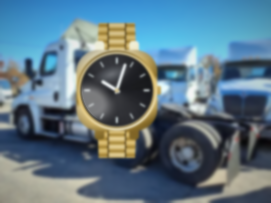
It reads 10,03
